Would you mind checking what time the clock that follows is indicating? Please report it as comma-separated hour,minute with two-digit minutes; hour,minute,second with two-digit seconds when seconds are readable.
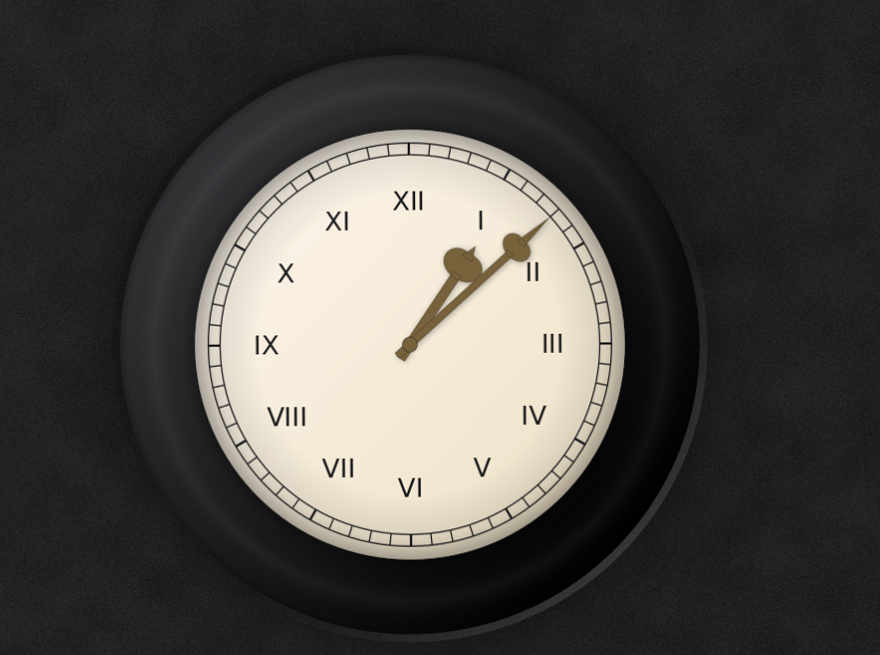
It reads 1,08
